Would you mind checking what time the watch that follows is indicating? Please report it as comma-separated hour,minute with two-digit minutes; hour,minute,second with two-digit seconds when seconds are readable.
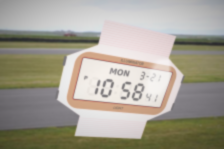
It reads 10,58,41
